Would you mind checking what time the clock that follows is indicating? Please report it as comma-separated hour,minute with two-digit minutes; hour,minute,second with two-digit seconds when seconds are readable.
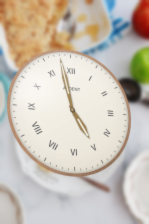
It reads 4,58
